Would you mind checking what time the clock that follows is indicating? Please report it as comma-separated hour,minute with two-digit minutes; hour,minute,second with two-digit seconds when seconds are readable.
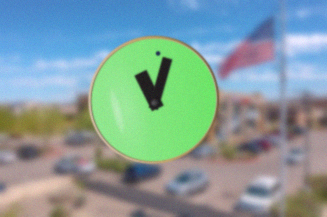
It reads 11,02
